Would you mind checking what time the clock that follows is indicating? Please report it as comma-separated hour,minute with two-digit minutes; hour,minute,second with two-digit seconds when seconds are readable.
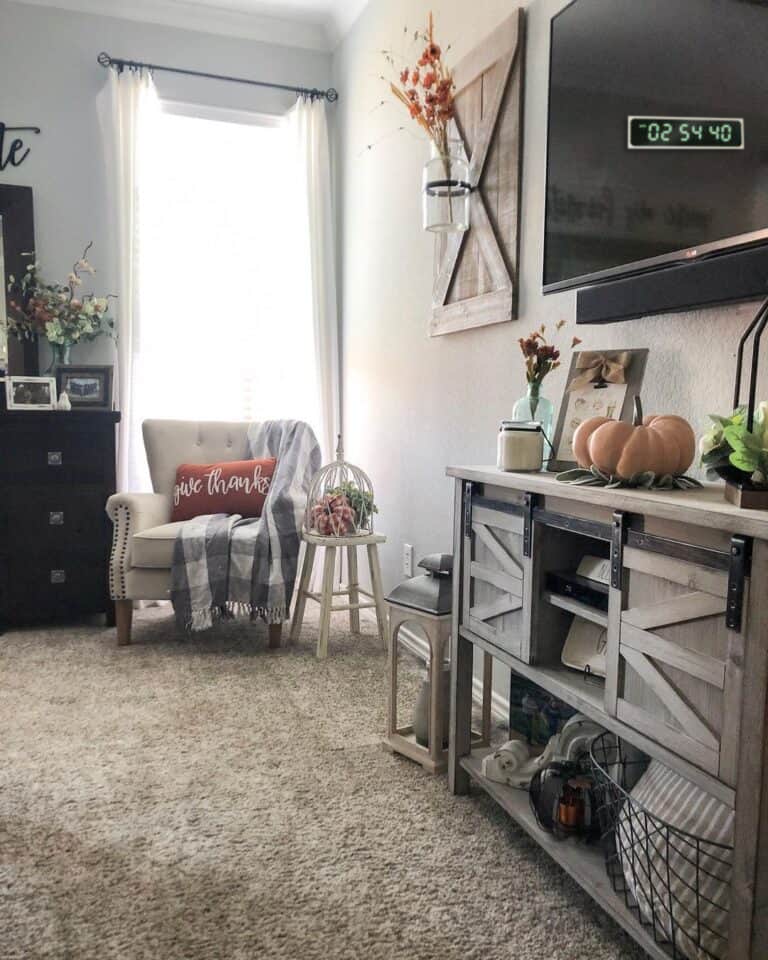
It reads 2,54,40
